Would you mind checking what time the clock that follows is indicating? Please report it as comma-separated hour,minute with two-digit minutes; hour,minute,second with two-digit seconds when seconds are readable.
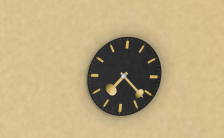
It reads 7,22
